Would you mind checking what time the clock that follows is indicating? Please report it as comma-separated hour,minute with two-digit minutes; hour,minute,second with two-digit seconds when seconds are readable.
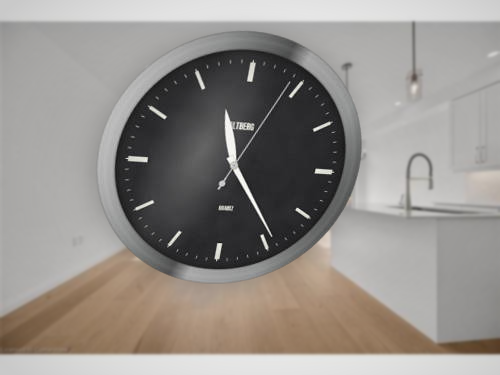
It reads 11,24,04
